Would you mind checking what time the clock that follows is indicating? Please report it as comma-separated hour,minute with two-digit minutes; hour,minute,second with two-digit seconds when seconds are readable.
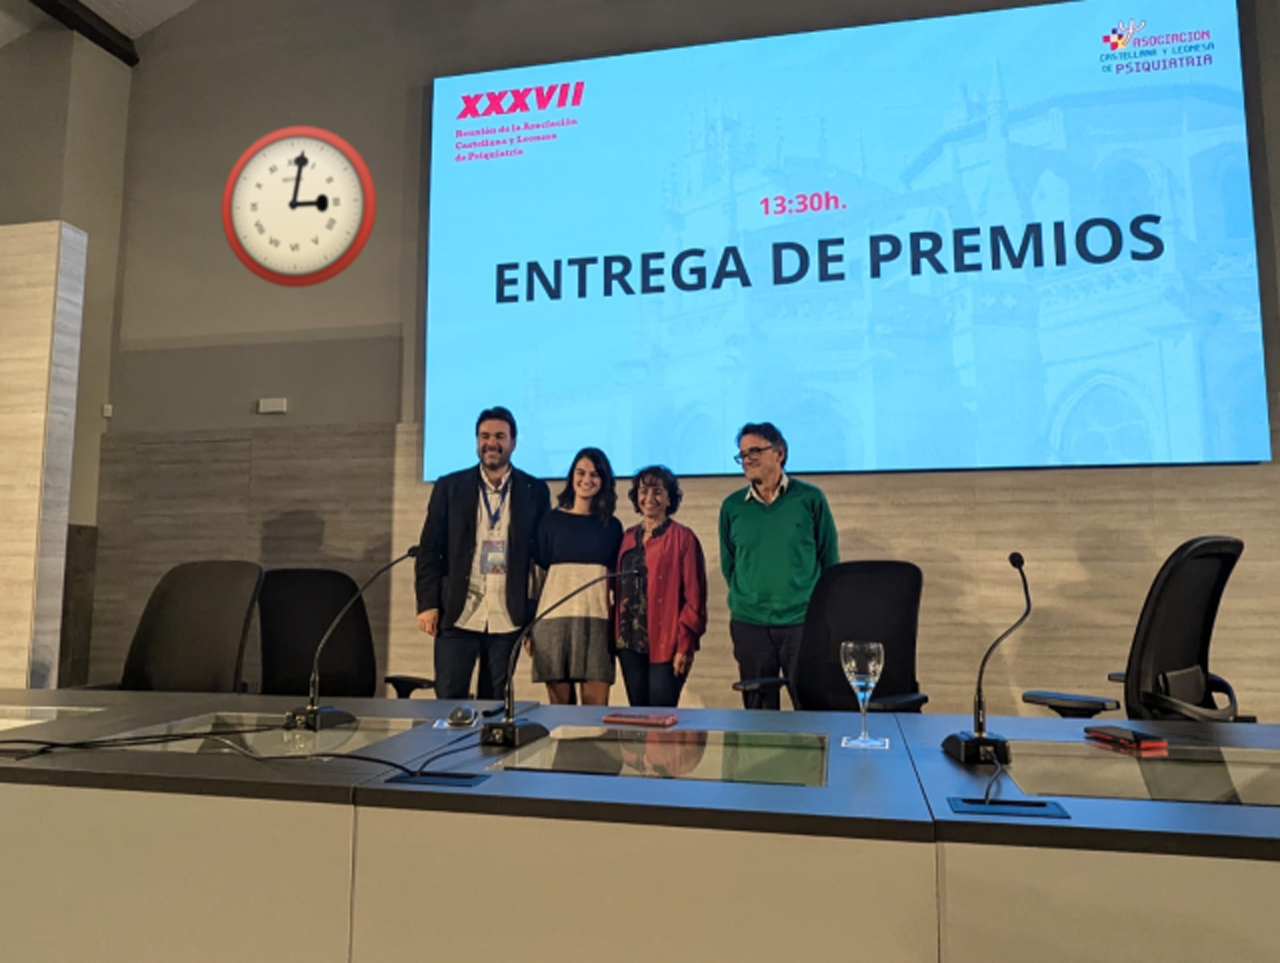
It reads 3,02
